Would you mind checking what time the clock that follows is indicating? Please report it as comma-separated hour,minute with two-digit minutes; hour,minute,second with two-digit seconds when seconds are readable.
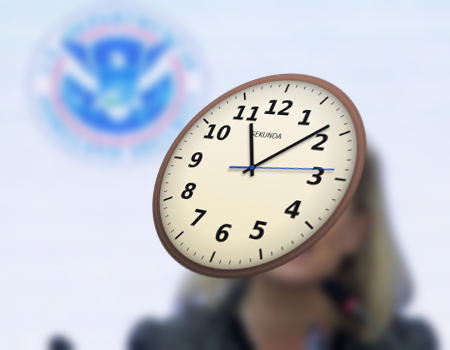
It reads 11,08,14
